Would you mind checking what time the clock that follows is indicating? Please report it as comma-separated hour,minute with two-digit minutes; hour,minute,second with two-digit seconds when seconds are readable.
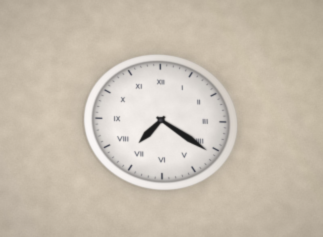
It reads 7,21
